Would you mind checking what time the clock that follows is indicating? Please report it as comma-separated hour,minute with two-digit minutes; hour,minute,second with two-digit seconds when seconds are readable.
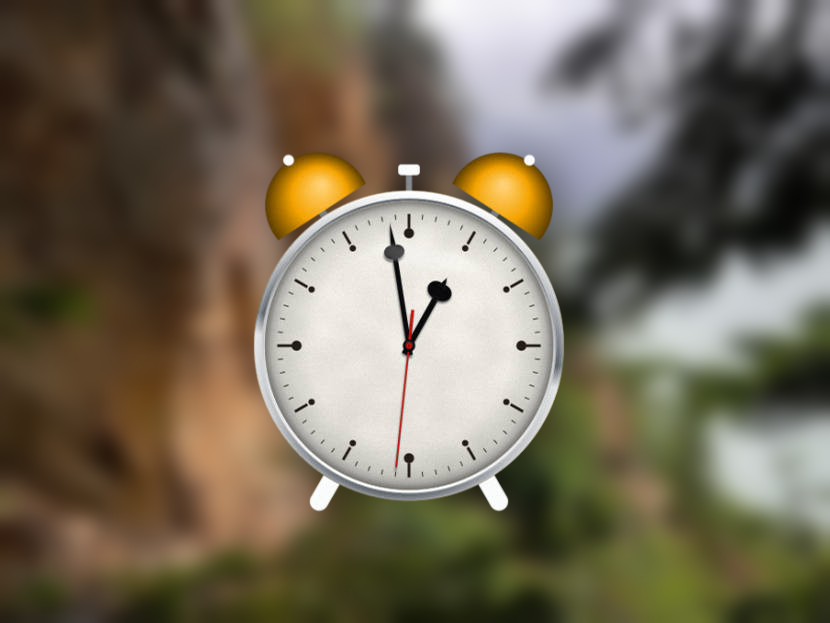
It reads 12,58,31
